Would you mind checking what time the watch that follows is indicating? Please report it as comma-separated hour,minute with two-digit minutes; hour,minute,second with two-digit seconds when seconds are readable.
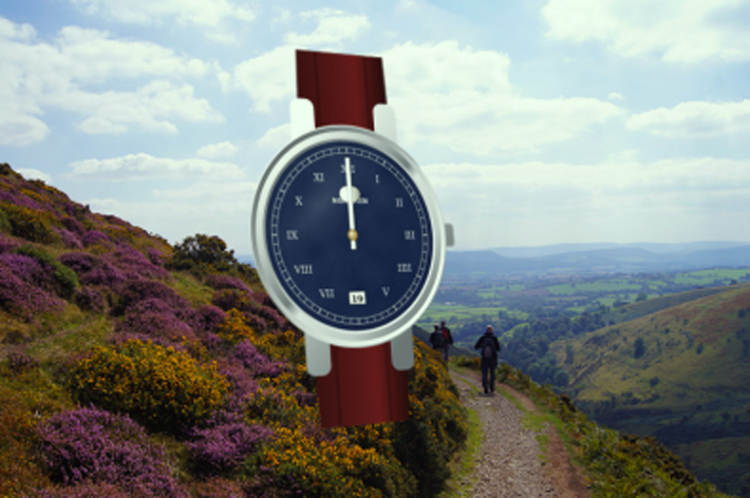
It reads 12,00
